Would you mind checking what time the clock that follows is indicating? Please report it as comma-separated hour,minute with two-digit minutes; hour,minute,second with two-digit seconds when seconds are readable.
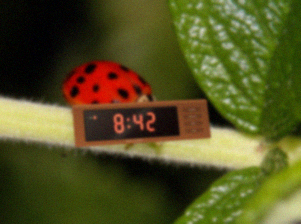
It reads 8,42
